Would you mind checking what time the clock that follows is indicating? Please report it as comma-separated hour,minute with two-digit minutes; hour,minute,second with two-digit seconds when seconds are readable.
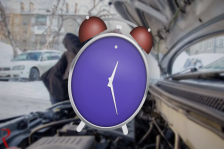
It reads 12,26
